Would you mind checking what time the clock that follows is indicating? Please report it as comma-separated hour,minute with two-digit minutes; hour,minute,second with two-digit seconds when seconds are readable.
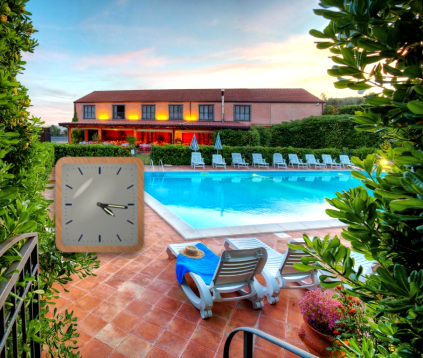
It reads 4,16
